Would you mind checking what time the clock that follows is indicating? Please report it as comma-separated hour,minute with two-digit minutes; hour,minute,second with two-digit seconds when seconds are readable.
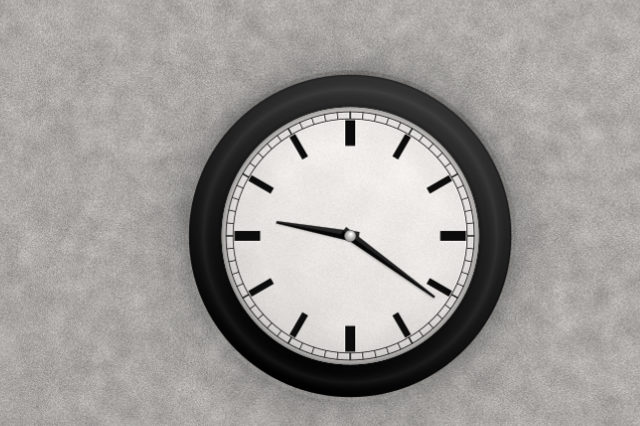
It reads 9,21
